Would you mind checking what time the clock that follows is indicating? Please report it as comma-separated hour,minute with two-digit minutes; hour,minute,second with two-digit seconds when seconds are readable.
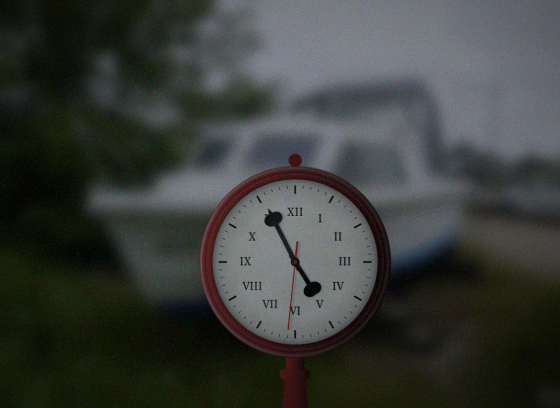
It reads 4,55,31
